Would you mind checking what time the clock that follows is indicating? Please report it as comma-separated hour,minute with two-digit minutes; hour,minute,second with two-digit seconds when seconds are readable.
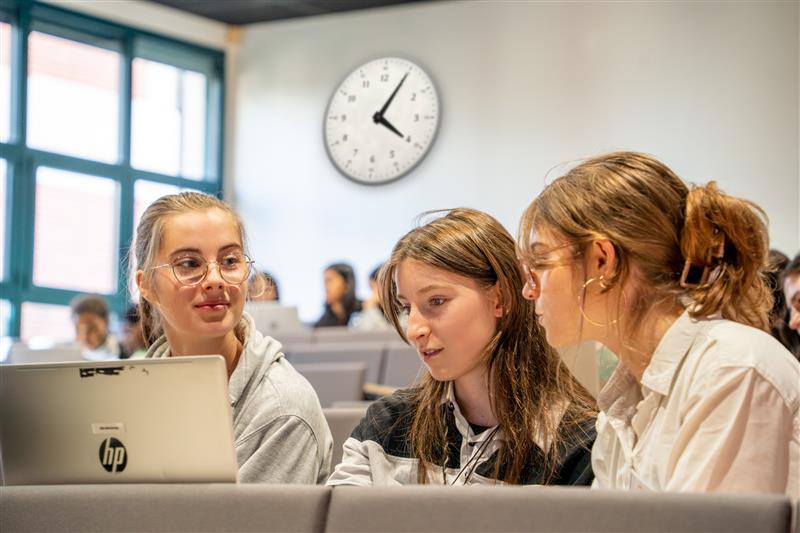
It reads 4,05
